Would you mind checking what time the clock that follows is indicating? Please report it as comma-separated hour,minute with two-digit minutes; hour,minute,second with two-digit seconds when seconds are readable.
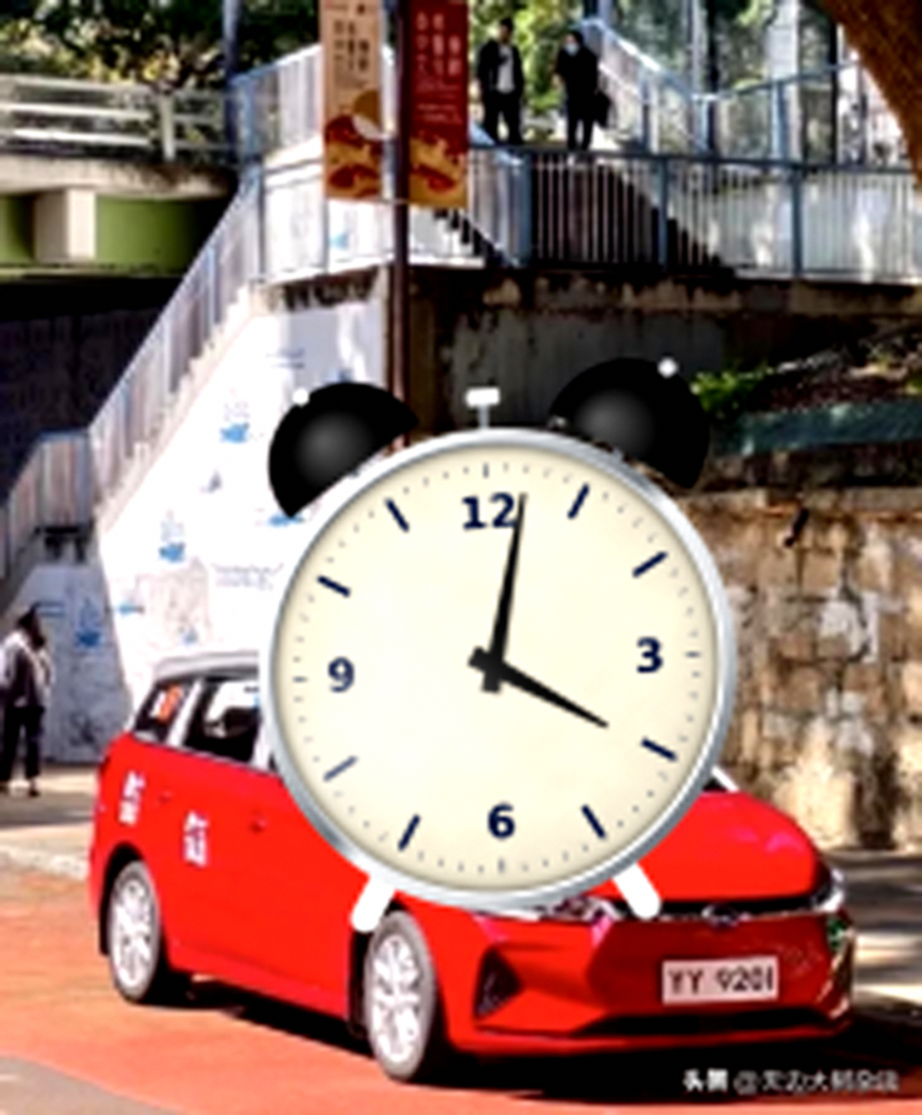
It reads 4,02
